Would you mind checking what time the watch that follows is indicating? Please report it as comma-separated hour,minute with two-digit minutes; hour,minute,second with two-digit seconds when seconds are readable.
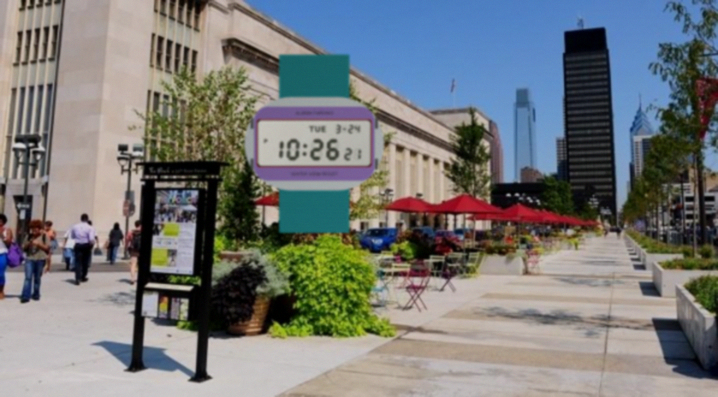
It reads 10,26,21
